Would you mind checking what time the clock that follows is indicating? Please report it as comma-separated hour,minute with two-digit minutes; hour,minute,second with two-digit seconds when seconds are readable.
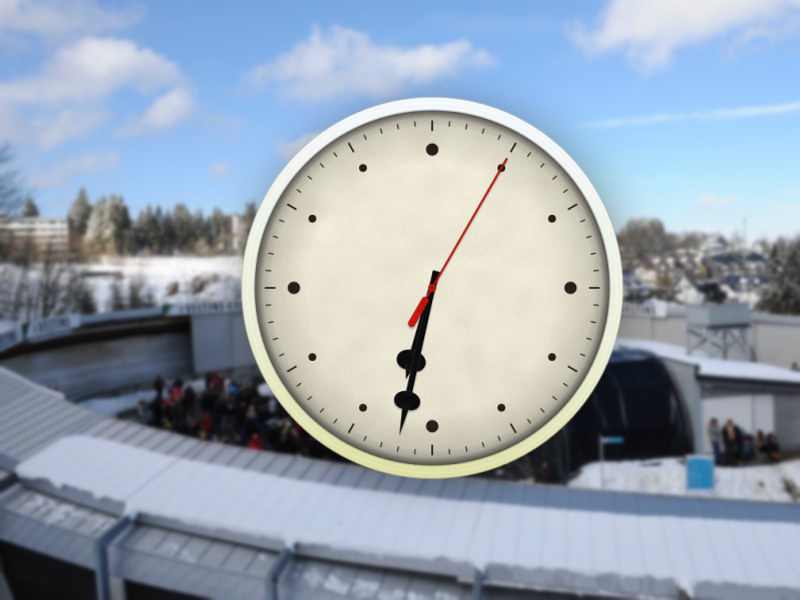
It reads 6,32,05
